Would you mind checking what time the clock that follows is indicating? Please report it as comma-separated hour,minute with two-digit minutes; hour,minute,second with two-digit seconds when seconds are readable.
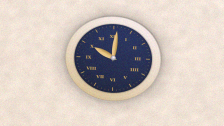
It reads 10,01
